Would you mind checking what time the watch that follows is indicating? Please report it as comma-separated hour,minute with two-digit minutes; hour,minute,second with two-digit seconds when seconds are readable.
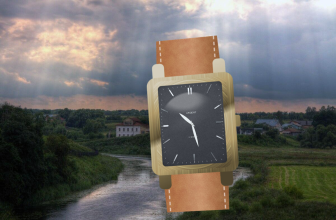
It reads 10,28
